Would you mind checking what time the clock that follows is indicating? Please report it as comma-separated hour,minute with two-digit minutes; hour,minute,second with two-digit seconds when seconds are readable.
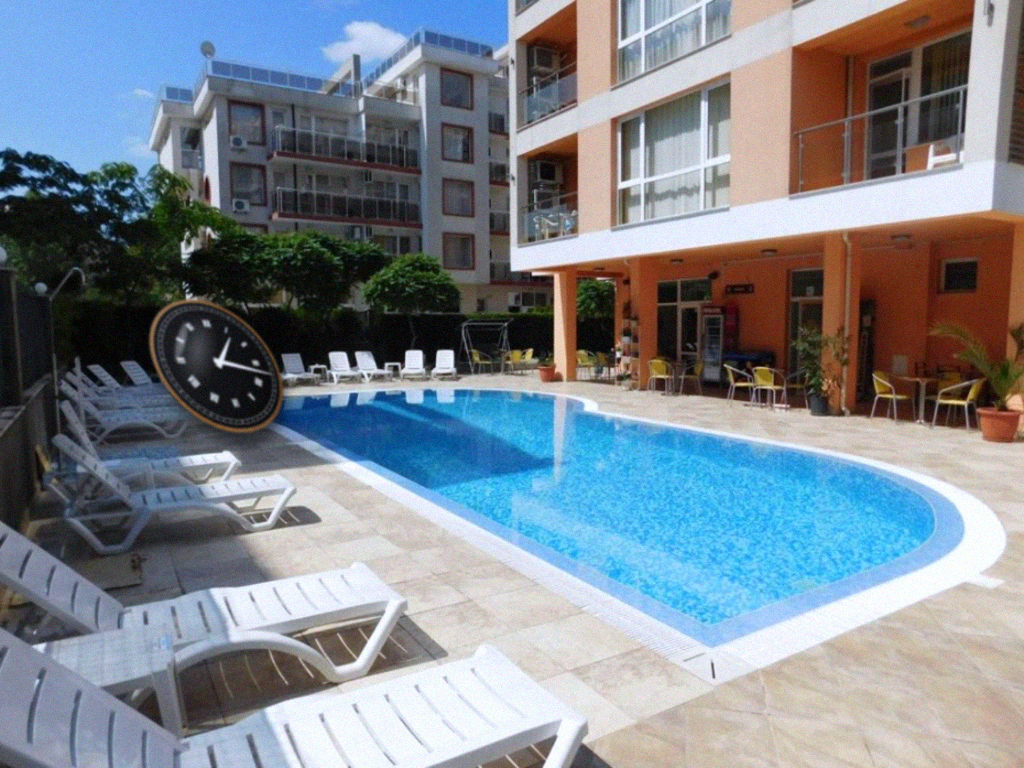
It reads 1,17
